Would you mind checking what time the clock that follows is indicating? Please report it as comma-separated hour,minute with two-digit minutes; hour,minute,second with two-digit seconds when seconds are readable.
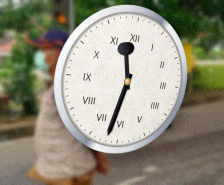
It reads 11,32
